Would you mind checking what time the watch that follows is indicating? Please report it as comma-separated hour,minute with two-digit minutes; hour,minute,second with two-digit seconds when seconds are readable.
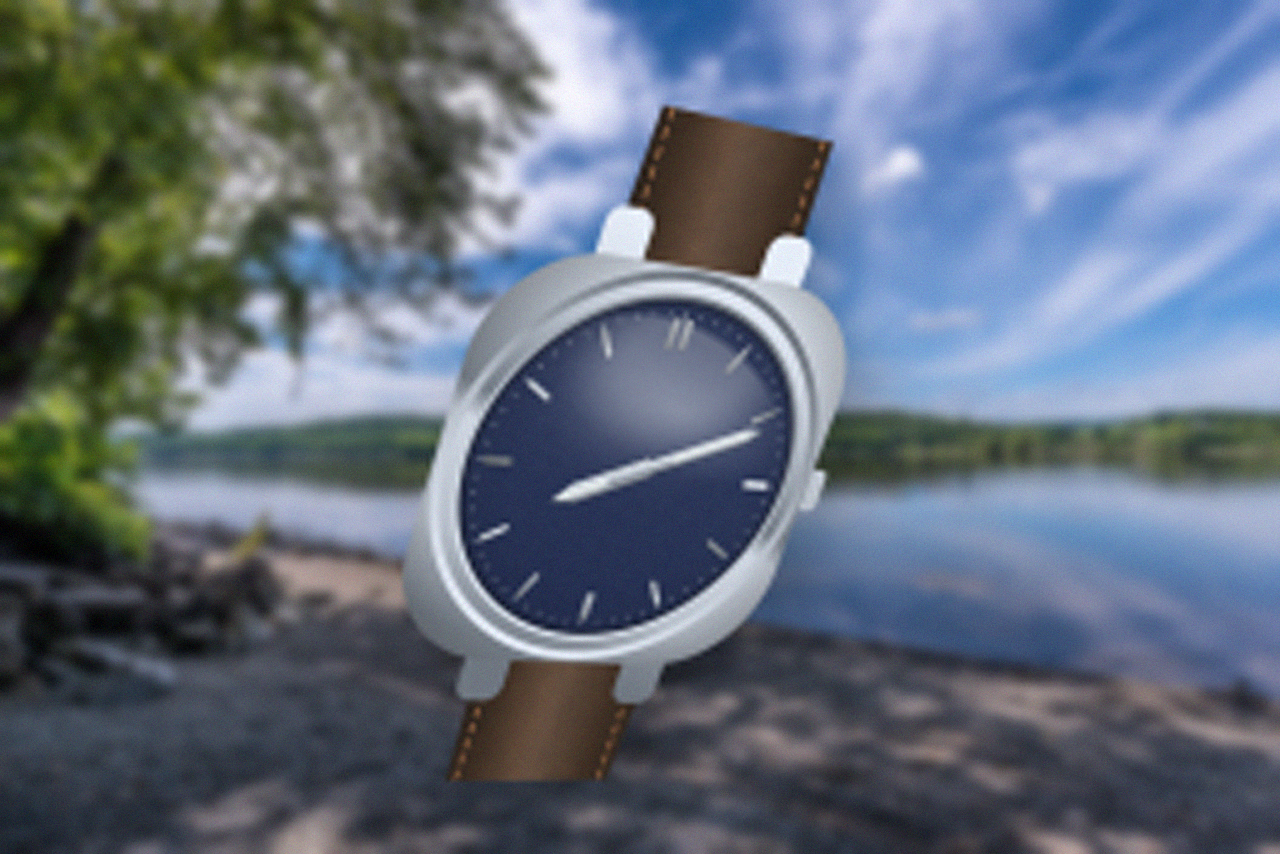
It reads 8,11
